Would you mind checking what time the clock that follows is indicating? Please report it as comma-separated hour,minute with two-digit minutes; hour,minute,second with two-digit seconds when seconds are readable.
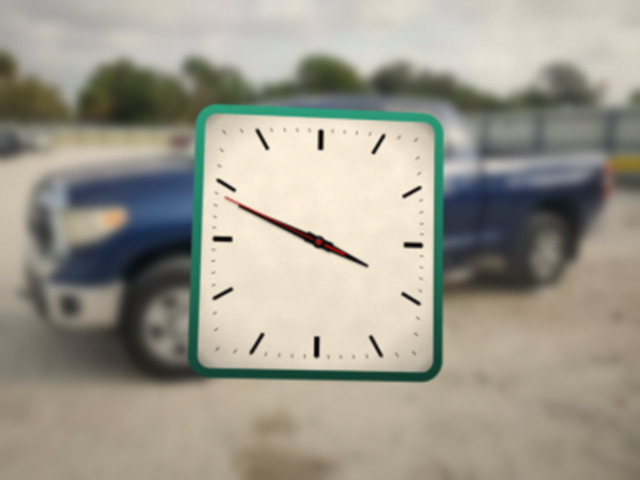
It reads 3,48,49
